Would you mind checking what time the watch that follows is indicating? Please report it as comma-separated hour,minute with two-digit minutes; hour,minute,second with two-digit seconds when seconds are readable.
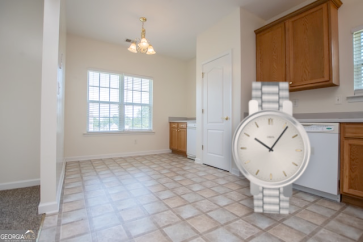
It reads 10,06
